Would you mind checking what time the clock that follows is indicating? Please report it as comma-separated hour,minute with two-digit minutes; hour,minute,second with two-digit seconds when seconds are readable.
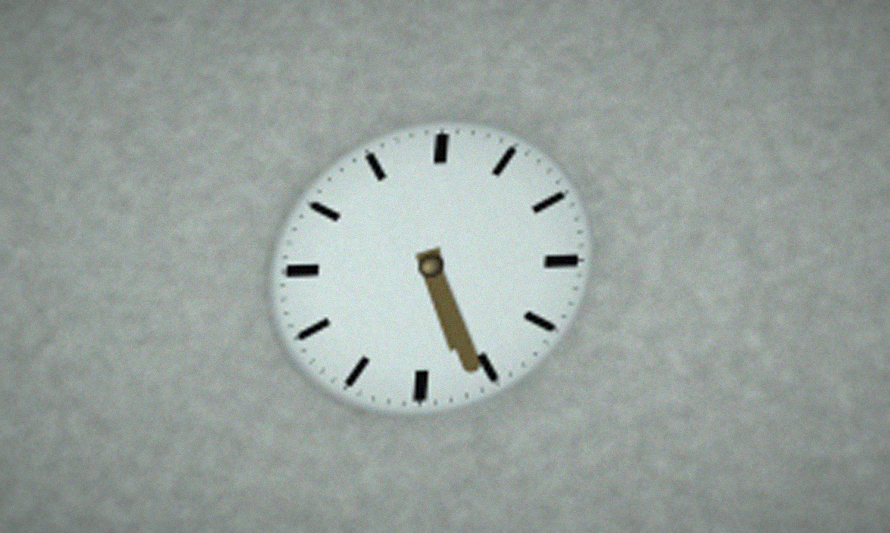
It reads 5,26
